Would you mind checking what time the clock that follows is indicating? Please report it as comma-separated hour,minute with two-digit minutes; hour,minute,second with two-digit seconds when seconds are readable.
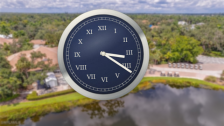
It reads 3,21
